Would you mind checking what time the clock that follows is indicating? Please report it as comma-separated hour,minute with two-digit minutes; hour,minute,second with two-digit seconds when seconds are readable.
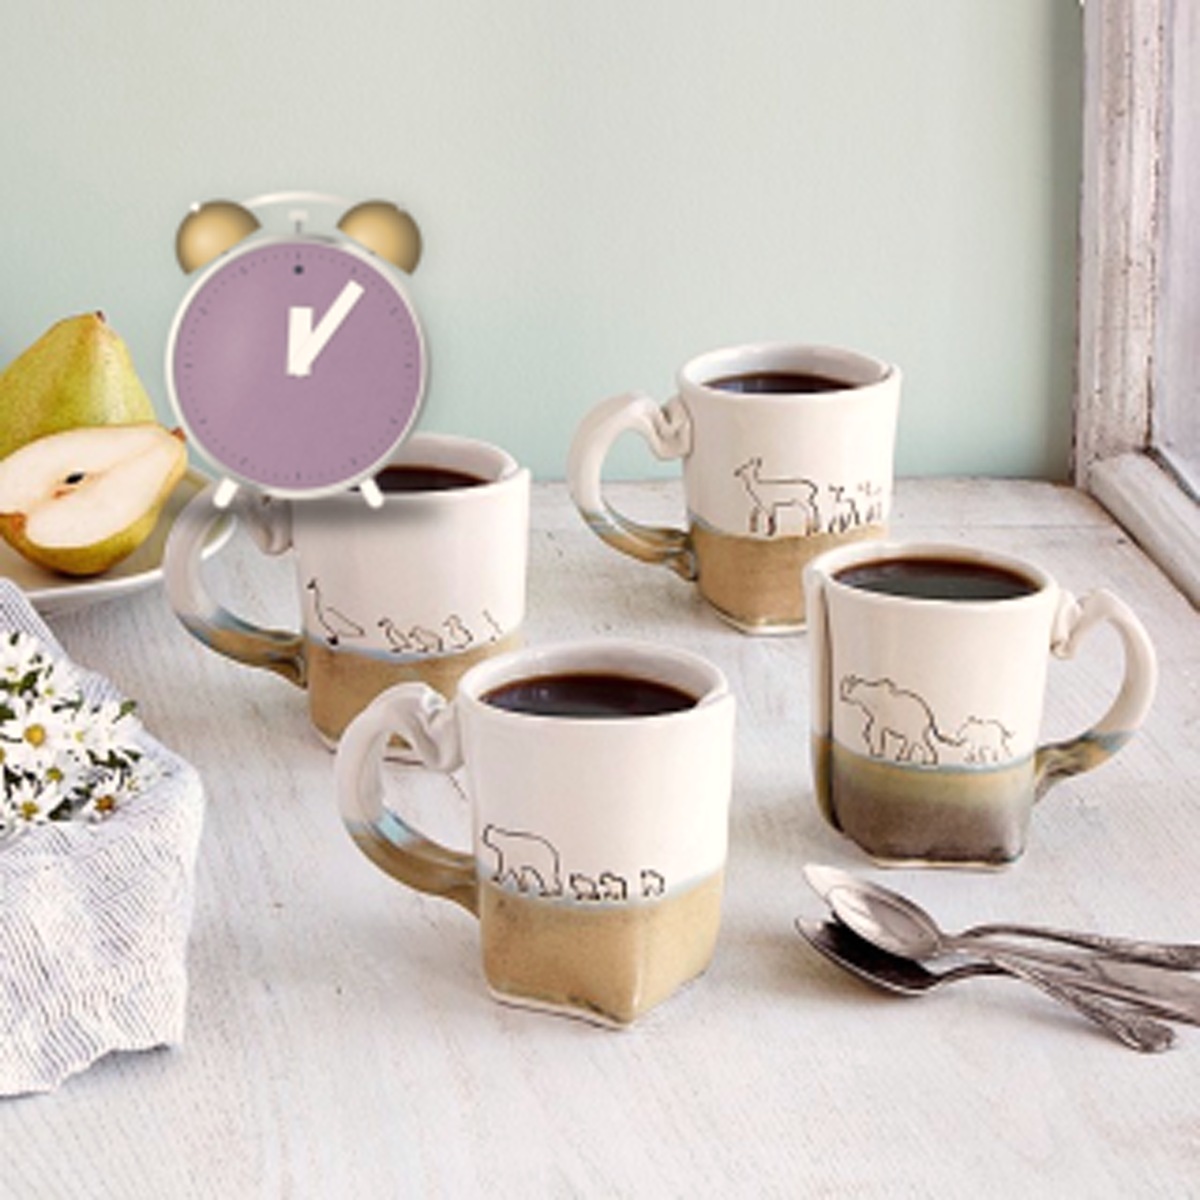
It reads 12,06
